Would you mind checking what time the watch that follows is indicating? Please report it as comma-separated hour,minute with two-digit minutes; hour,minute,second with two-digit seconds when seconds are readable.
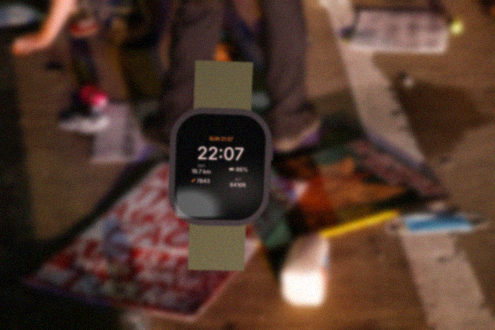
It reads 22,07
